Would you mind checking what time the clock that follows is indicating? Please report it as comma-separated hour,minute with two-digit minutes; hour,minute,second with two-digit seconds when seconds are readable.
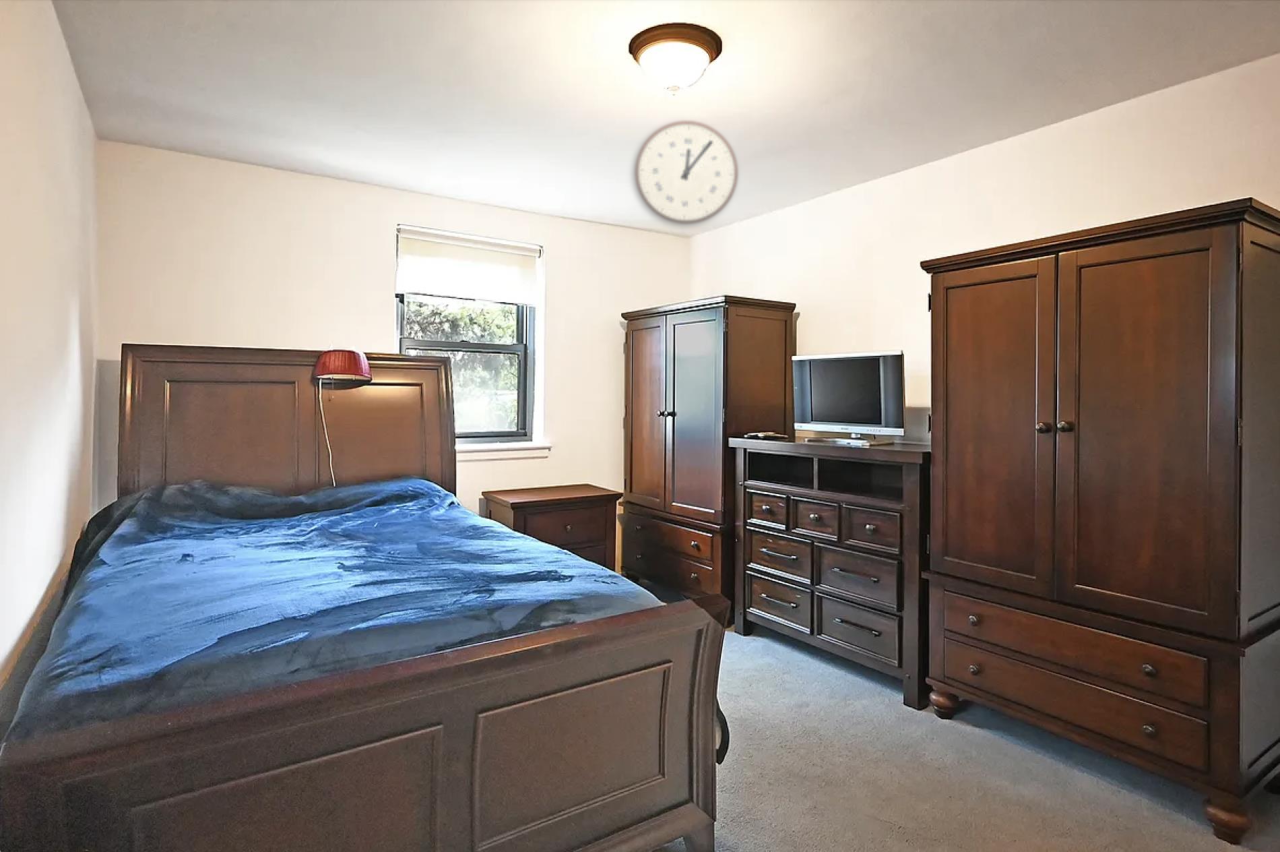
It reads 12,06
